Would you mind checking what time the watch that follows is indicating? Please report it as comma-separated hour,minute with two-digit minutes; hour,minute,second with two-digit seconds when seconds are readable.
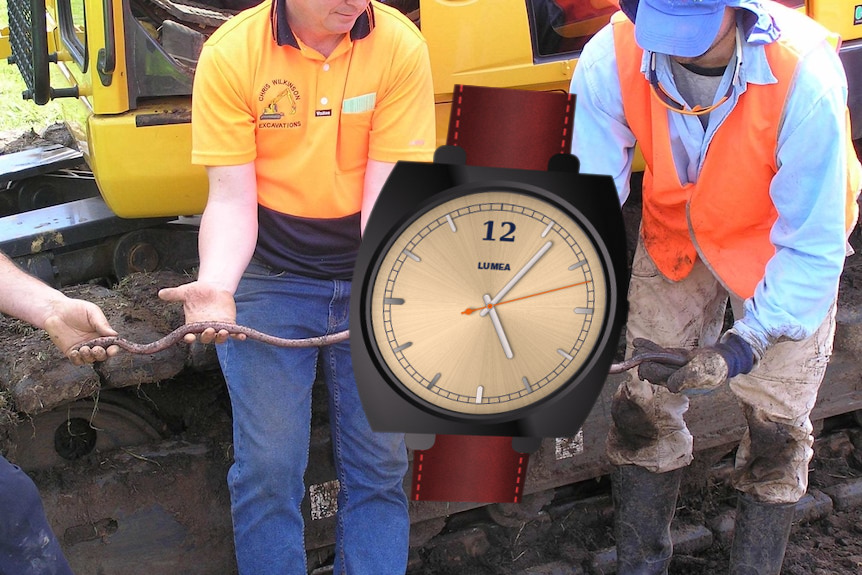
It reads 5,06,12
